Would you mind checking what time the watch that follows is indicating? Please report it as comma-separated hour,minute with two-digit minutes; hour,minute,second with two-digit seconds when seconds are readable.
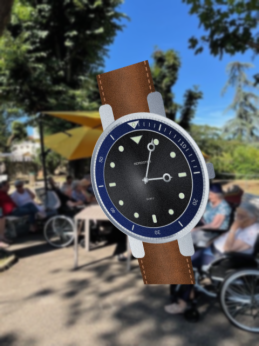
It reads 3,04
